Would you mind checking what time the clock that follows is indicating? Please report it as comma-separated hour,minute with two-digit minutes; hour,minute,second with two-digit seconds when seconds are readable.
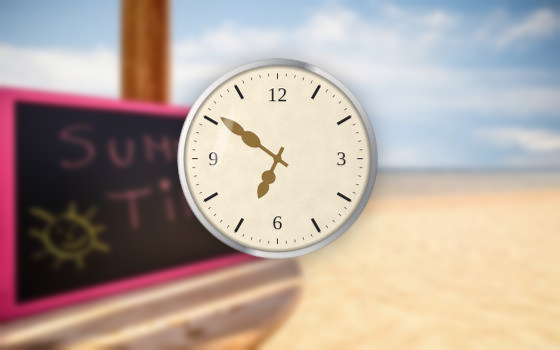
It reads 6,51
